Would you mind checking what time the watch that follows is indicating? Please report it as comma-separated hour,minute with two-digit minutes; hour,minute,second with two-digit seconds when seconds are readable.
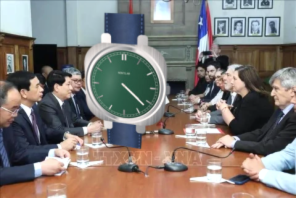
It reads 4,22
